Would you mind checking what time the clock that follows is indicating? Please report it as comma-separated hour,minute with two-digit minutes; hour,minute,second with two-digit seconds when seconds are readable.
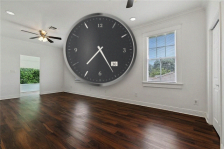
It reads 7,25
